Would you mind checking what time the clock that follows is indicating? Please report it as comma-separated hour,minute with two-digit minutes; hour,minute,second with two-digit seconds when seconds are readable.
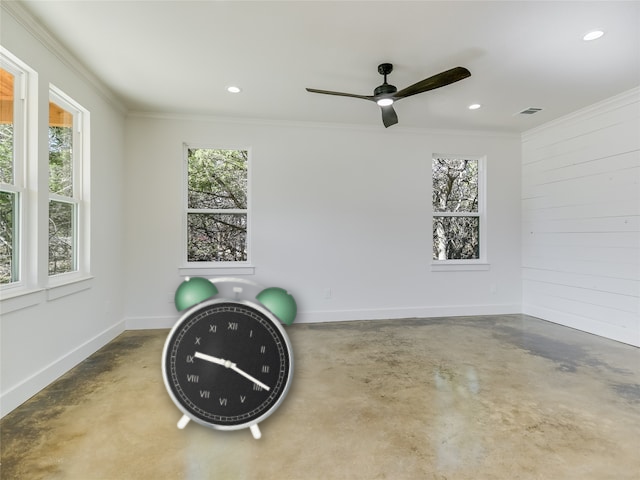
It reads 9,19
